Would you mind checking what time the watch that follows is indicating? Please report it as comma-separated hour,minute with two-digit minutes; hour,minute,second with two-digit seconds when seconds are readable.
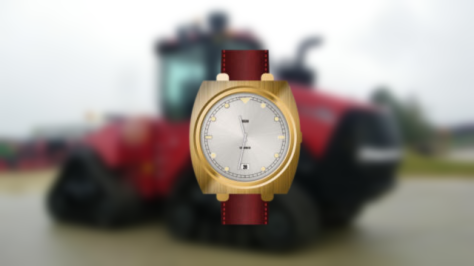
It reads 11,32
